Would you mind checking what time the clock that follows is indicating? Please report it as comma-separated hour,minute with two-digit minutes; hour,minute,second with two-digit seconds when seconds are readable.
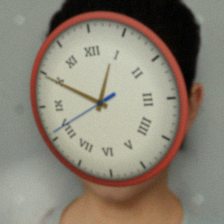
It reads 12,49,41
